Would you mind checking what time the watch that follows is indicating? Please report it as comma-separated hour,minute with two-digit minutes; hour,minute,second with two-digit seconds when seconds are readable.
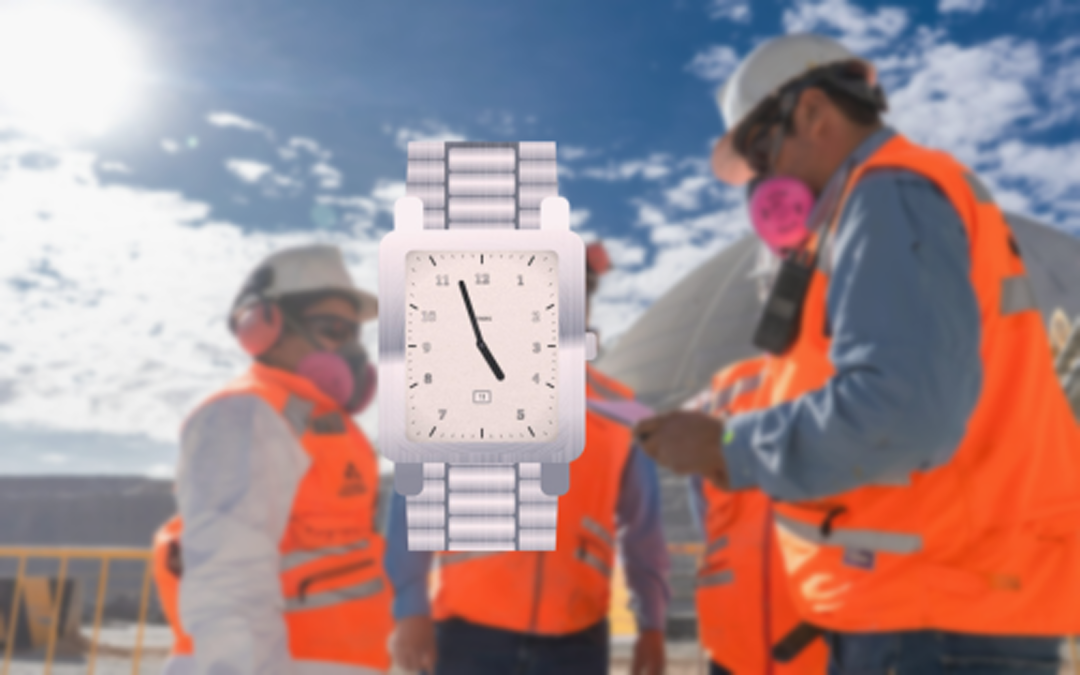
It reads 4,57
